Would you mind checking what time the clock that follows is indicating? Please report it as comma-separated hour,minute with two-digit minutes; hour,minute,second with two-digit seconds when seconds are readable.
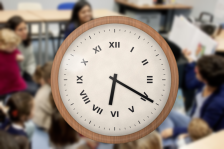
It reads 6,20
